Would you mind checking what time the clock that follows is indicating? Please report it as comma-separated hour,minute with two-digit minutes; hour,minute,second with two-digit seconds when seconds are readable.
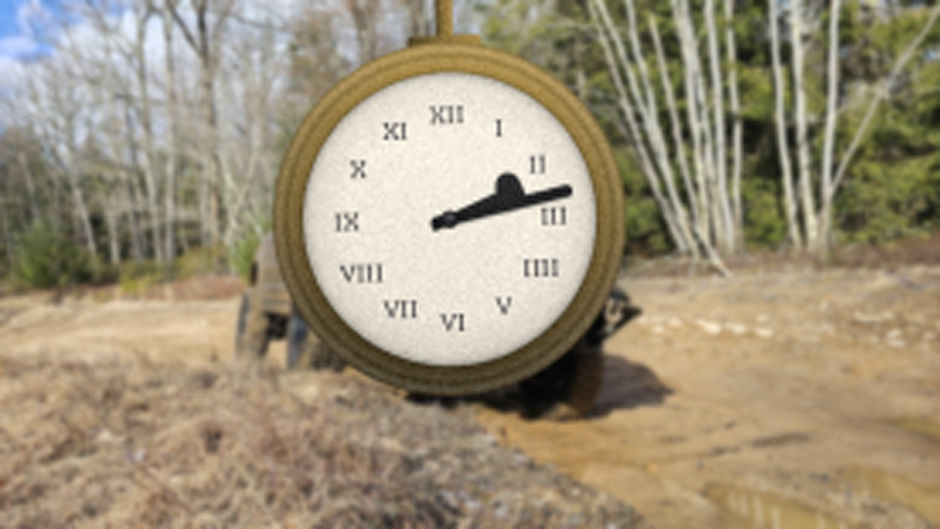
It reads 2,13
